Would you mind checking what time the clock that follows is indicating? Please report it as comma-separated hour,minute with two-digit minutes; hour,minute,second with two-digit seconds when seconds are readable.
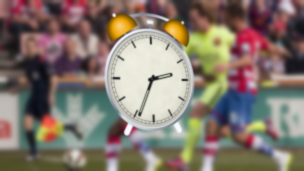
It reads 2,34
